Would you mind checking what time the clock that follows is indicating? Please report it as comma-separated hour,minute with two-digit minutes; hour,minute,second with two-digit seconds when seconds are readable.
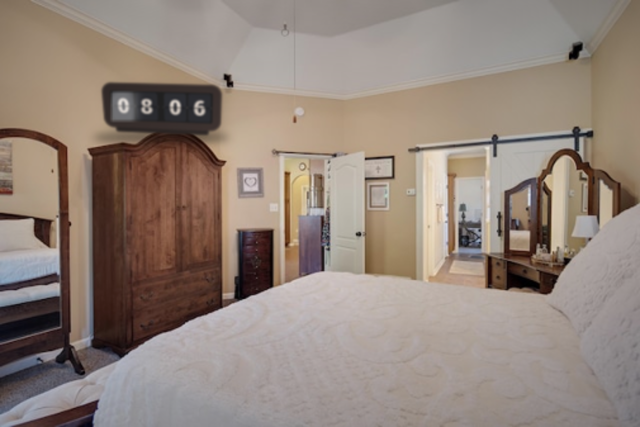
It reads 8,06
